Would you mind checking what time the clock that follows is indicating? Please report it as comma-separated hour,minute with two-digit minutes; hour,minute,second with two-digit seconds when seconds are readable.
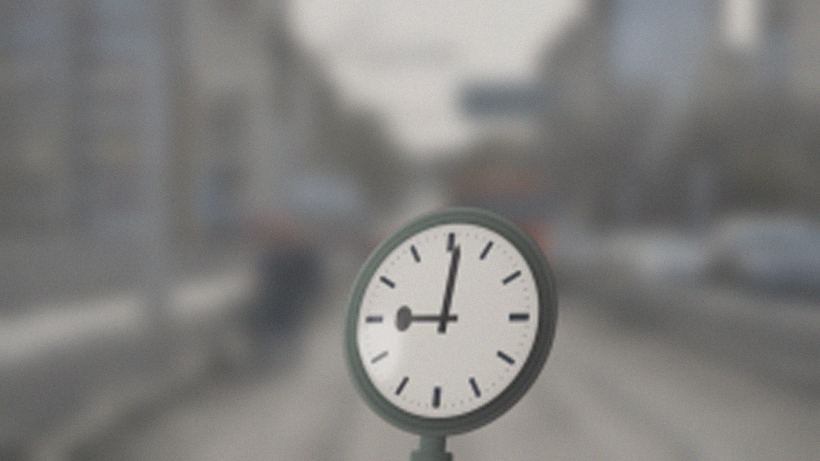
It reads 9,01
